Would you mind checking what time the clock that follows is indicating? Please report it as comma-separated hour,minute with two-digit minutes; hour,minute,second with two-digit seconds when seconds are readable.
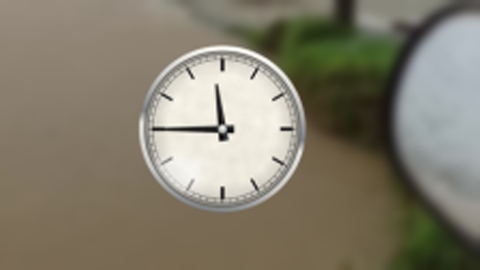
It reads 11,45
